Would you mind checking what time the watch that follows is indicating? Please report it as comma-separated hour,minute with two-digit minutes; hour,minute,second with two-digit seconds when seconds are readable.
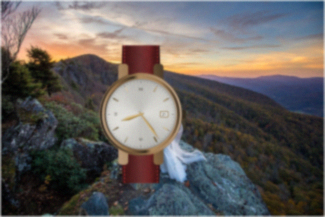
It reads 8,24
